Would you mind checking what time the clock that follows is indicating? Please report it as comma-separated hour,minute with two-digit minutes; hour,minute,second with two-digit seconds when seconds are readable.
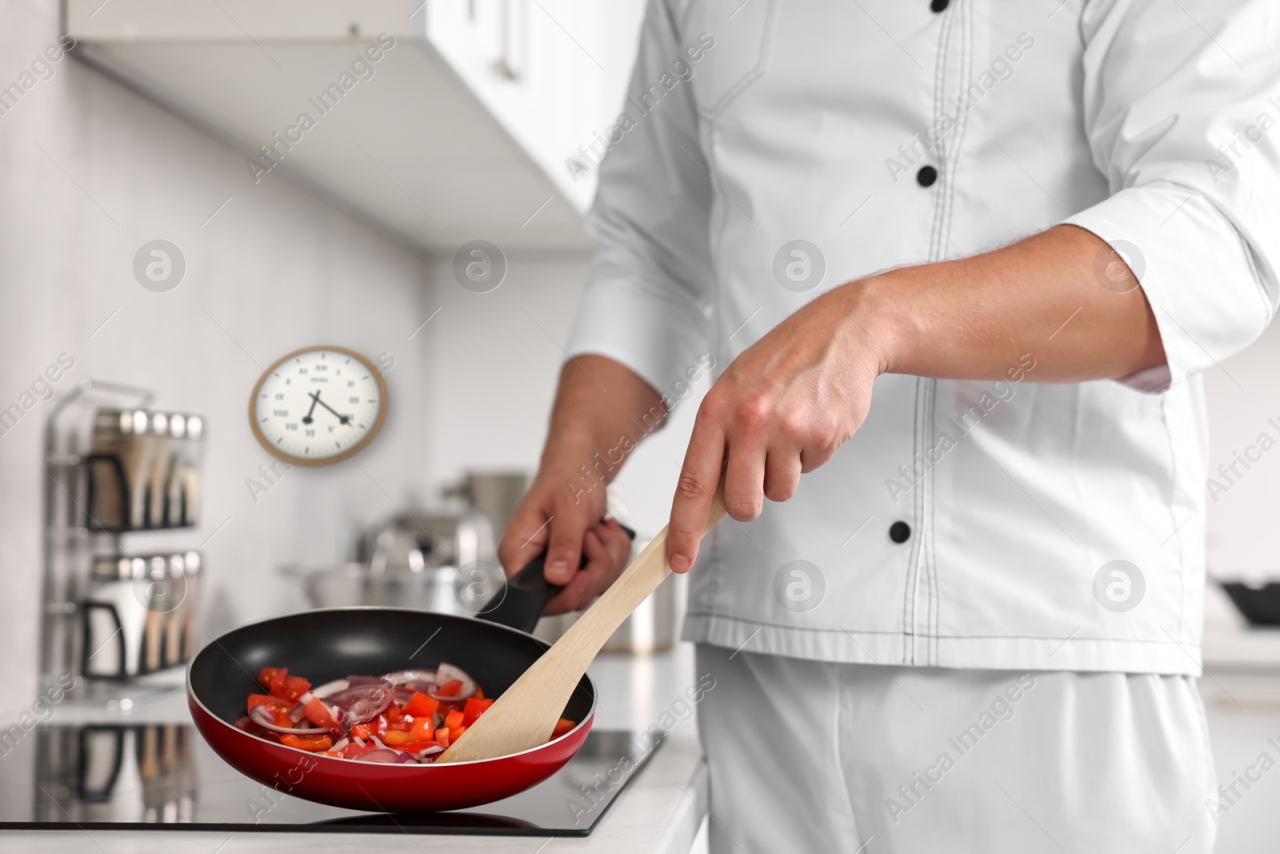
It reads 6,21
